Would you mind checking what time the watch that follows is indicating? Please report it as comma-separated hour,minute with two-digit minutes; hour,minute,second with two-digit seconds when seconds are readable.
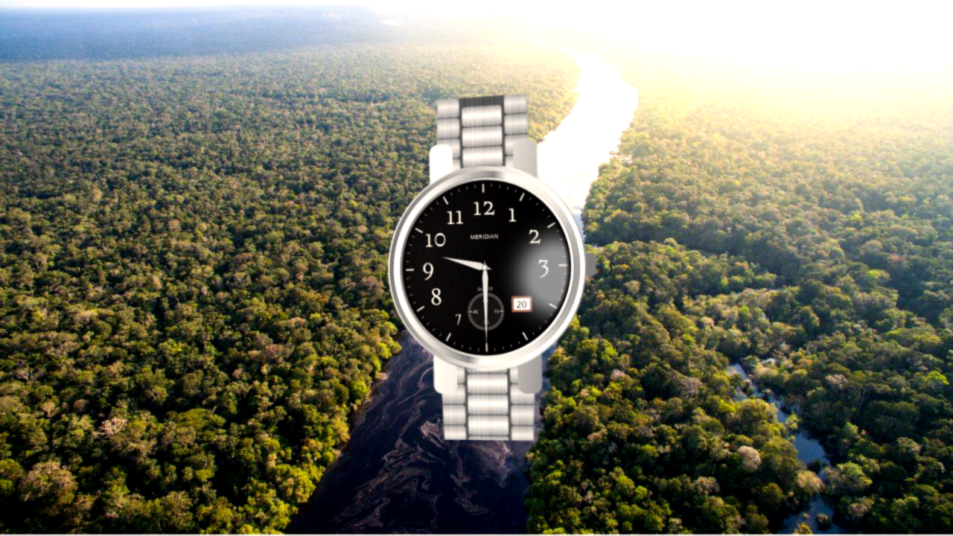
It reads 9,30
